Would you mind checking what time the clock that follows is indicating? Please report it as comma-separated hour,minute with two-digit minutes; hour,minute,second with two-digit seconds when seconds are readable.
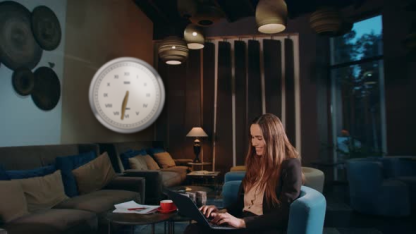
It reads 6,32
